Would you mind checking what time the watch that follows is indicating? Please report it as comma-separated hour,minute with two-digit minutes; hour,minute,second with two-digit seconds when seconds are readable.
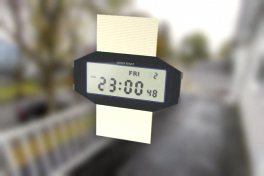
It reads 23,00,48
